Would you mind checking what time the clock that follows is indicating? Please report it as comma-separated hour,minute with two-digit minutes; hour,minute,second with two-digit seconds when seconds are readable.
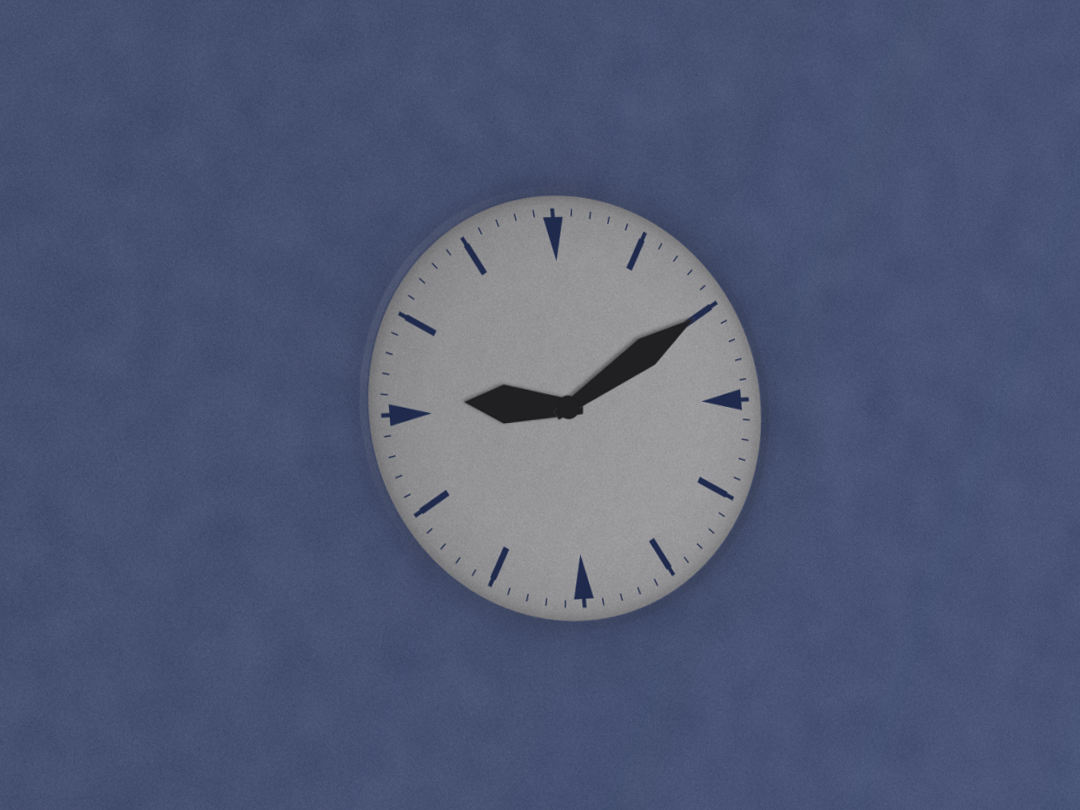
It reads 9,10
